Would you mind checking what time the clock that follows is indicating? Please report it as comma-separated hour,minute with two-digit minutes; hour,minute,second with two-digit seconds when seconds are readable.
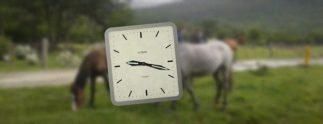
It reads 9,18
